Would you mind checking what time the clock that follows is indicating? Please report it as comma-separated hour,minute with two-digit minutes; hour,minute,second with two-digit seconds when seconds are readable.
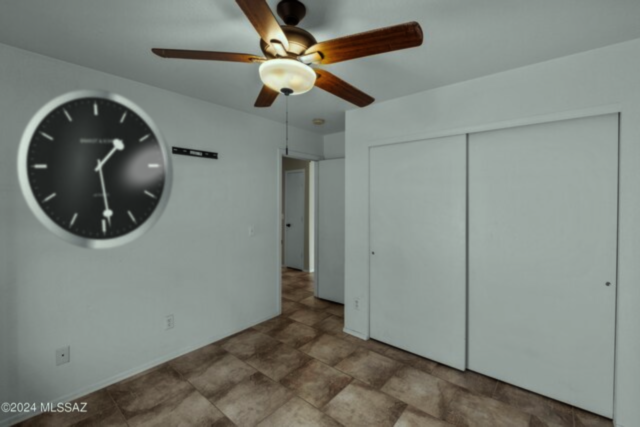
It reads 1,29
